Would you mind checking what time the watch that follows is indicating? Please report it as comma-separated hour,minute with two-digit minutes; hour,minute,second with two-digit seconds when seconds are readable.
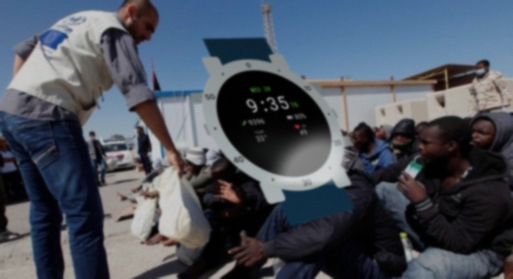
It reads 9,35
